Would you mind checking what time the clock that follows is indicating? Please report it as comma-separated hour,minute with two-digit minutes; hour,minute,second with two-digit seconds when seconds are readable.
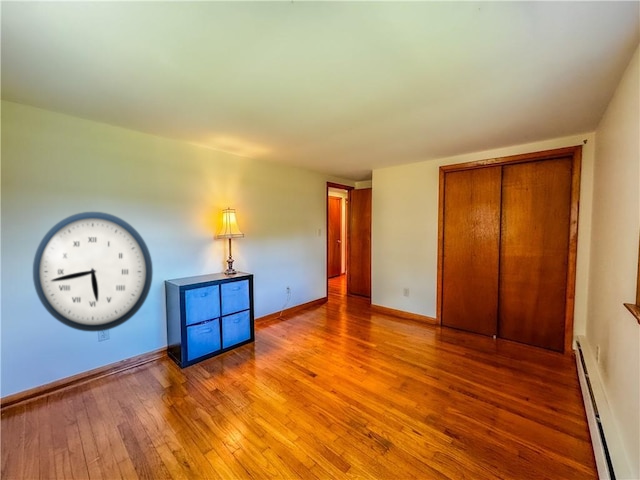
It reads 5,43
